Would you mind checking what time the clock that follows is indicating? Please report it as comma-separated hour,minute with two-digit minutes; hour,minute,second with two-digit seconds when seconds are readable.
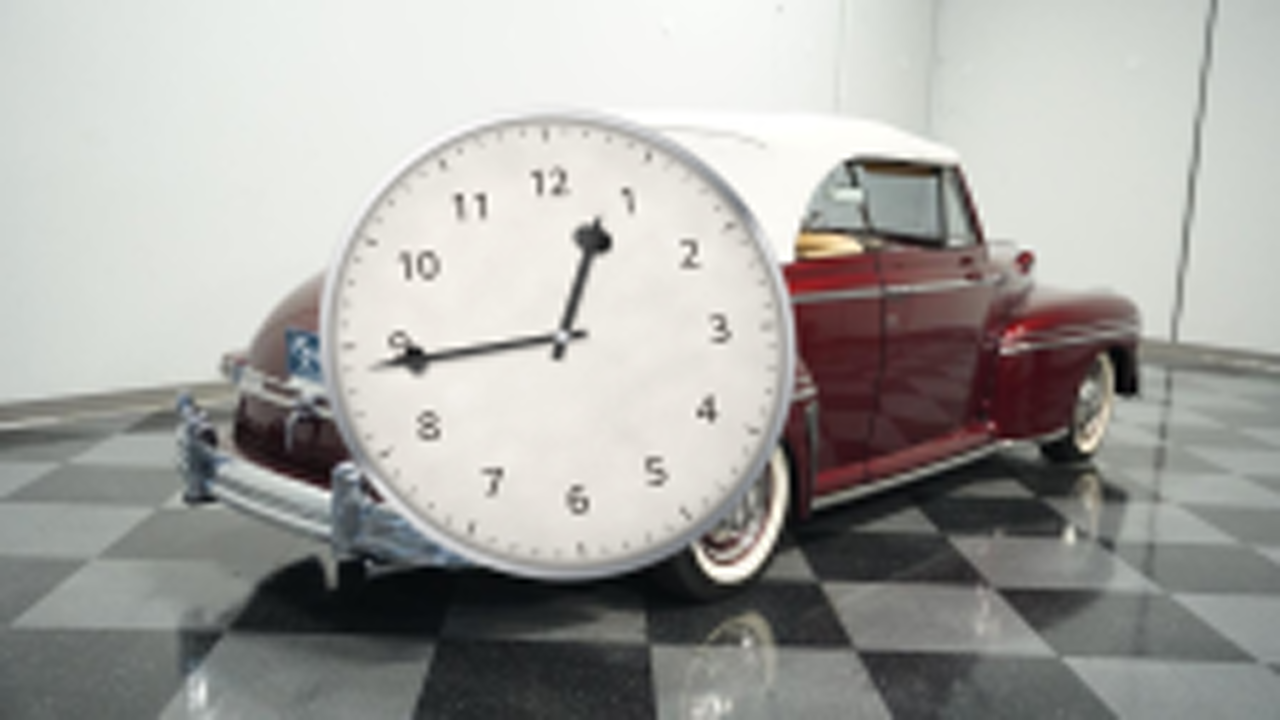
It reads 12,44
